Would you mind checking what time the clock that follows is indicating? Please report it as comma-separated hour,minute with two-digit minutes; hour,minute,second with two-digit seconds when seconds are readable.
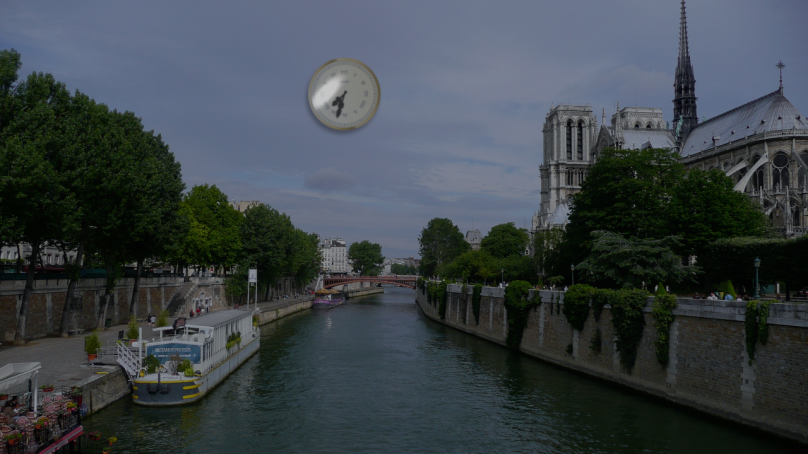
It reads 7,33
